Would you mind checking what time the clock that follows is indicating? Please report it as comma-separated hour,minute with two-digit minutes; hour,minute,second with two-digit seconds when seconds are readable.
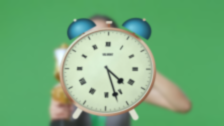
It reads 4,27
